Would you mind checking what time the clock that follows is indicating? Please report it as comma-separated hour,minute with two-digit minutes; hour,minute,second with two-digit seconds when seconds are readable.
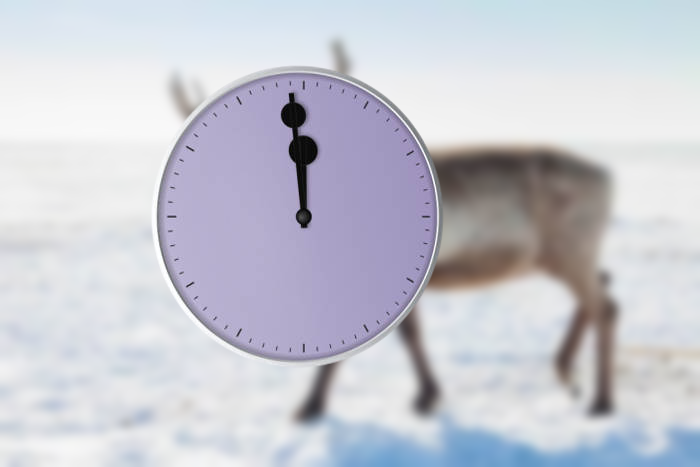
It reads 11,59
